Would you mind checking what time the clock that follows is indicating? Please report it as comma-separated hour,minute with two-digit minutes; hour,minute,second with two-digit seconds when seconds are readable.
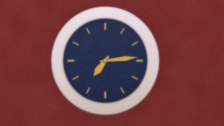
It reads 7,14
